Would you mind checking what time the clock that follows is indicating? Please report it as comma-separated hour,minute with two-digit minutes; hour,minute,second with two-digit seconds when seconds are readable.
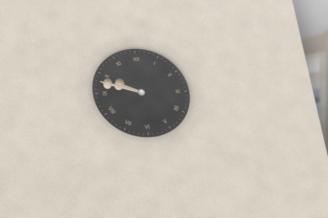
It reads 9,48
